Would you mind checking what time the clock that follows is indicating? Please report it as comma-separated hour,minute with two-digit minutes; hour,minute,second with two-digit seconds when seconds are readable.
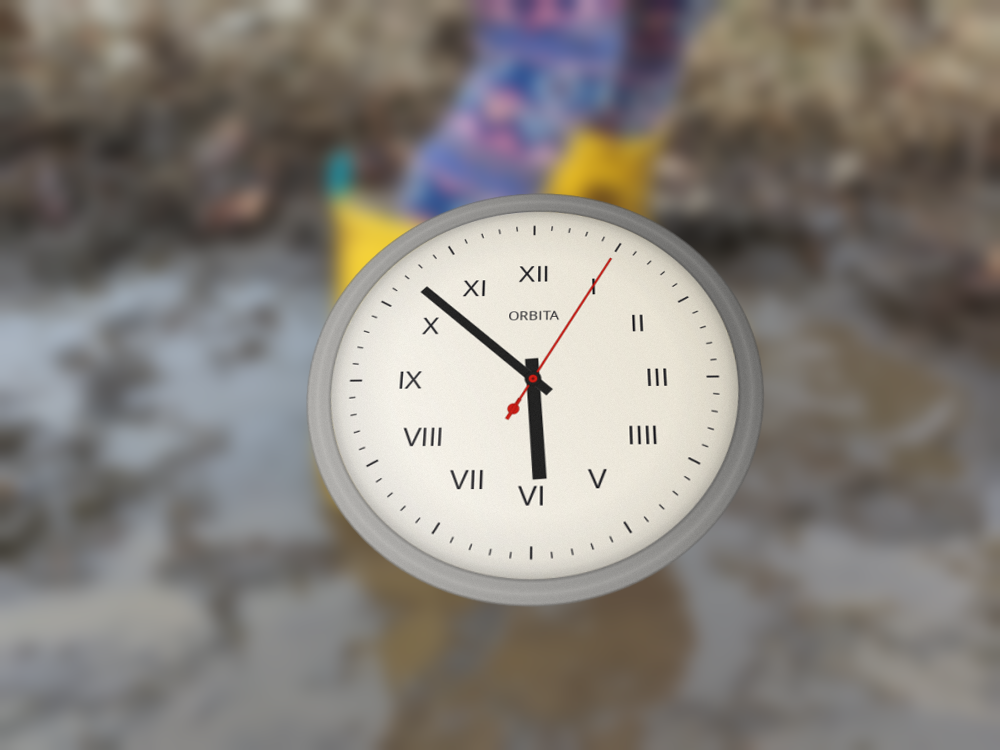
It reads 5,52,05
